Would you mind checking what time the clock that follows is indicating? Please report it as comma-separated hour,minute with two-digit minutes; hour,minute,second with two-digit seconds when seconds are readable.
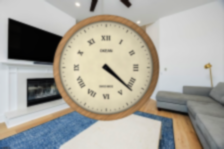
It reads 4,22
